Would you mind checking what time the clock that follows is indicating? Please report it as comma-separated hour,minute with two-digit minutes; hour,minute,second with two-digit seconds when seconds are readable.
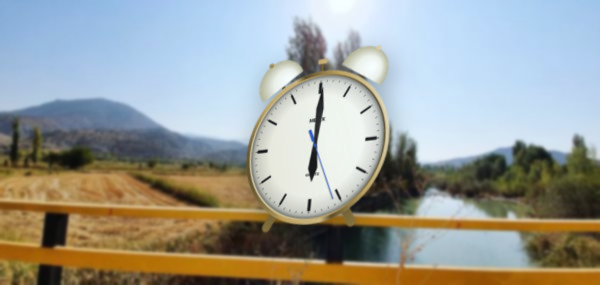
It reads 6,00,26
